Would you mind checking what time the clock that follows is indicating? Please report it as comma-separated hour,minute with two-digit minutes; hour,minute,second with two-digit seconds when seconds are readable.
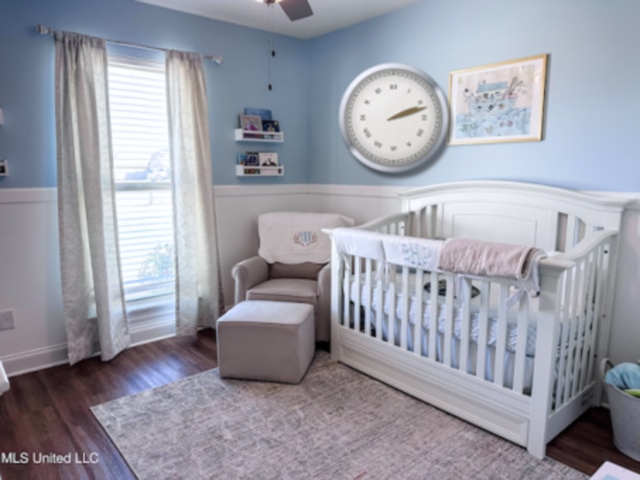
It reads 2,12
